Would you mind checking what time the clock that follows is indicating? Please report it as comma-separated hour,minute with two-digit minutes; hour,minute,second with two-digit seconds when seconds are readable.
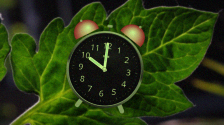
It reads 10,00
